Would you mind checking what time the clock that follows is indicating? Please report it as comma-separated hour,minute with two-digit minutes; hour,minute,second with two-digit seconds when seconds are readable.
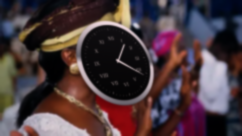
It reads 1,21
